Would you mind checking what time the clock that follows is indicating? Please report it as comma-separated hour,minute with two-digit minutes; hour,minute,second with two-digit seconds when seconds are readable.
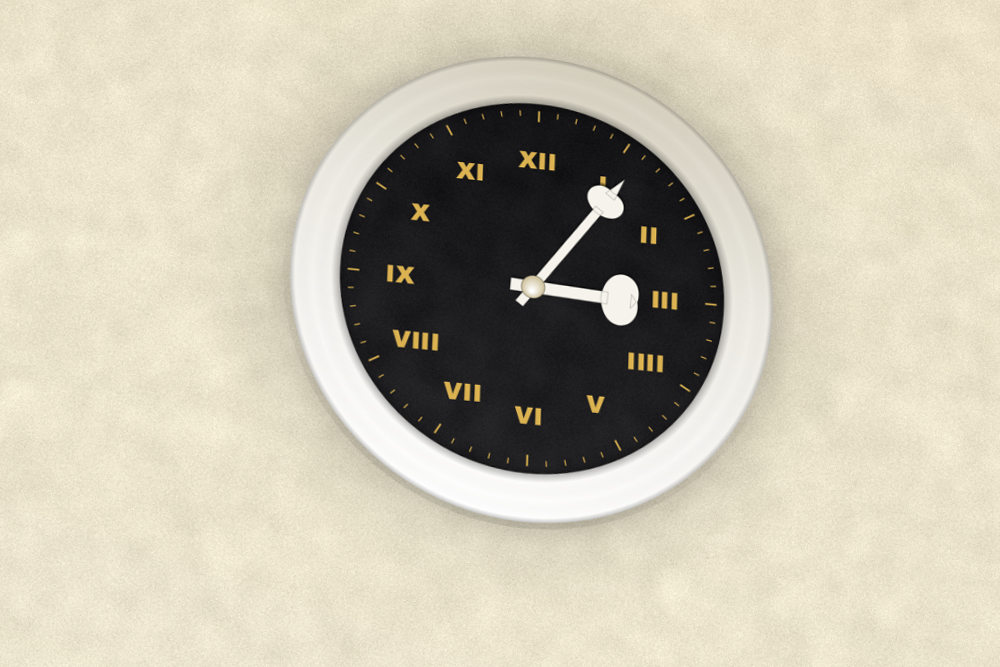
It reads 3,06
